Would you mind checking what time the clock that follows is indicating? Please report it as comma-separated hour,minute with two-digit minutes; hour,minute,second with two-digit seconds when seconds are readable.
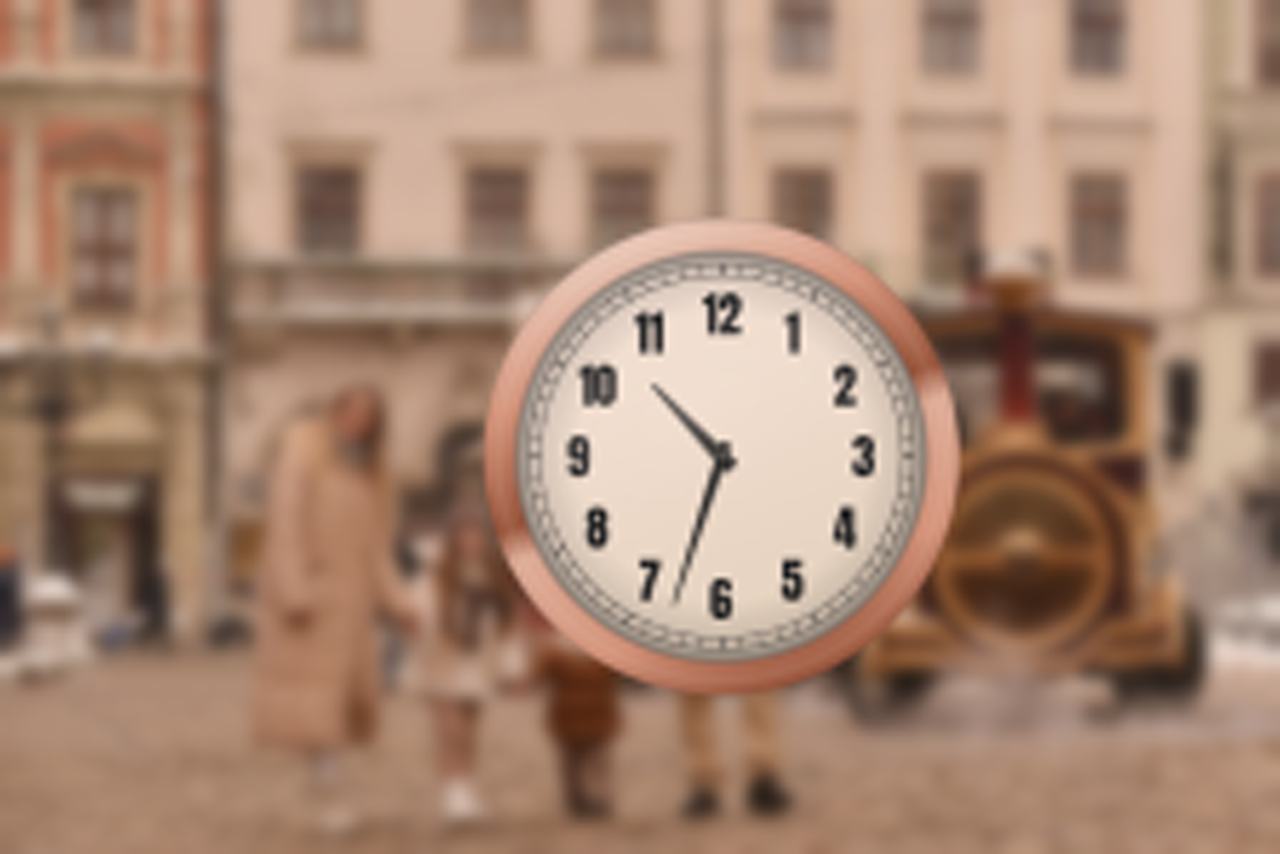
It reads 10,33
